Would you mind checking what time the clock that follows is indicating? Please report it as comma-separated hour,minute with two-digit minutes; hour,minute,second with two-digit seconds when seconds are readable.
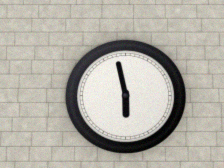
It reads 5,58
